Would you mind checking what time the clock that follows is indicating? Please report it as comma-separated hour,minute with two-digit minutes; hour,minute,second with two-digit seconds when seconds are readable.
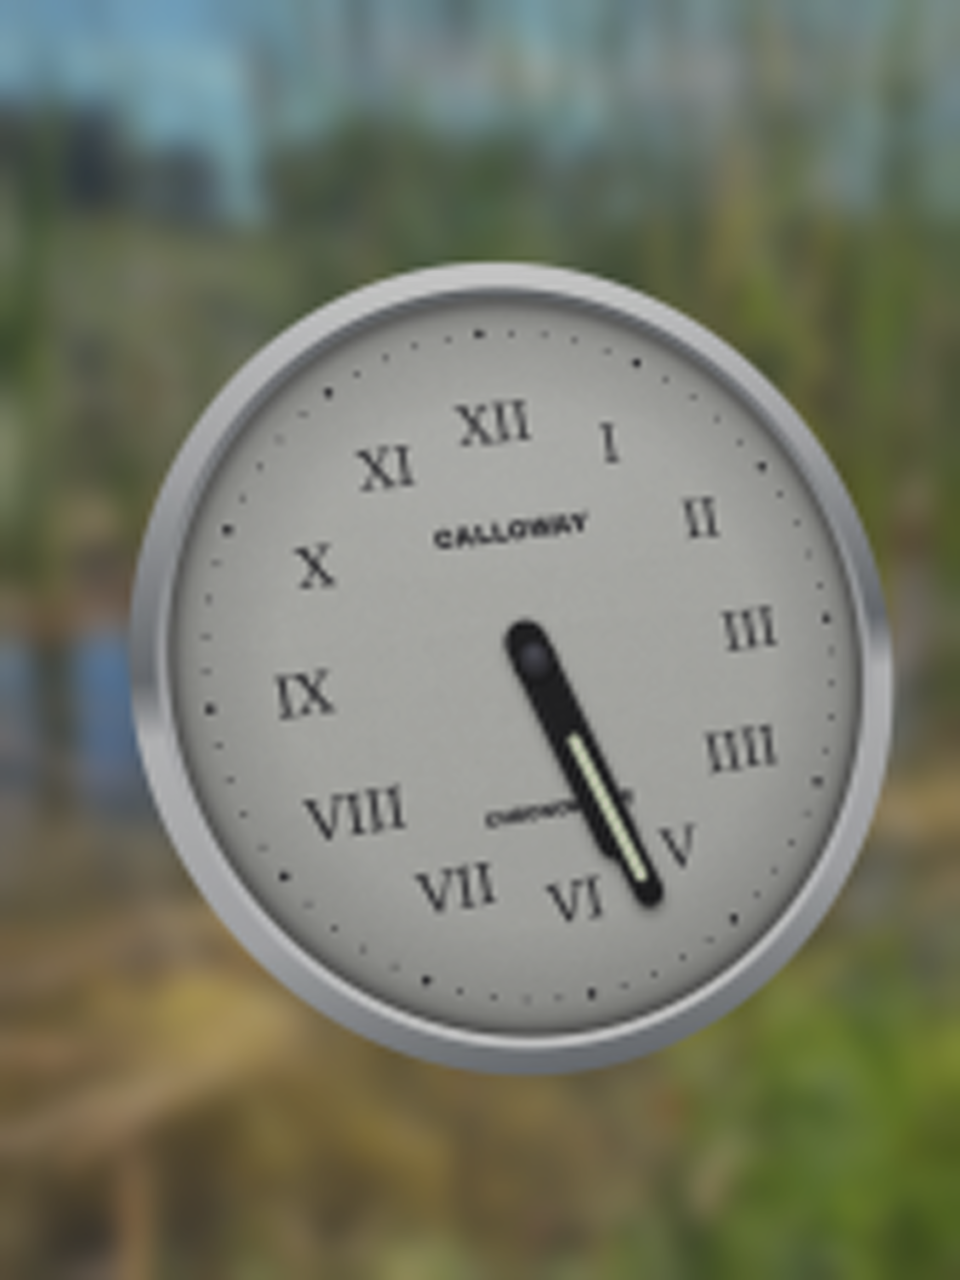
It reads 5,27
